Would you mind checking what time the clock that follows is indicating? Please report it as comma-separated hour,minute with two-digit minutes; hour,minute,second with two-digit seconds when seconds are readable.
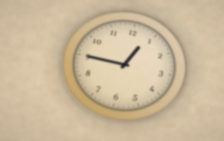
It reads 12,45
